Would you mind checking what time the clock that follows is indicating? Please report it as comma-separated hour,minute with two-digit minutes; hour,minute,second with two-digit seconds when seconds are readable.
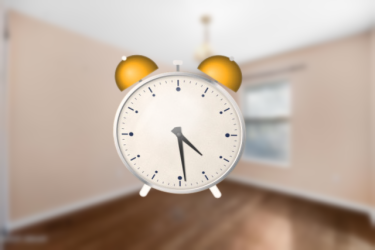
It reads 4,29
